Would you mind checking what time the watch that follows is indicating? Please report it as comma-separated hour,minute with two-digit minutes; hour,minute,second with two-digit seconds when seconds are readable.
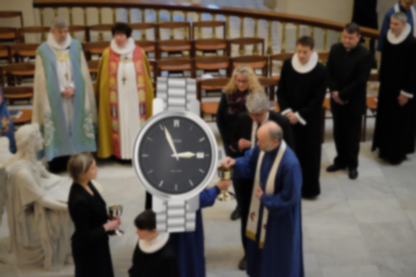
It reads 2,56
